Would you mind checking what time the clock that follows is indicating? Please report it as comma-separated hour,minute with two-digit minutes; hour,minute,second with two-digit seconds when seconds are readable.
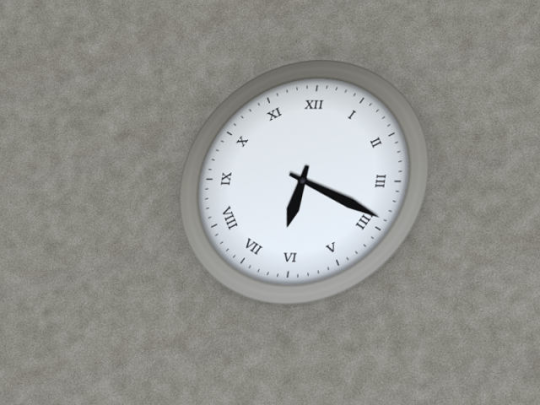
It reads 6,19
